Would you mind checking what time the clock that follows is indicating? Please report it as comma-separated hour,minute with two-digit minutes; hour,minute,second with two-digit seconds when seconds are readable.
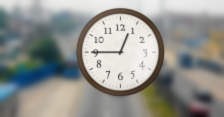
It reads 12,45
